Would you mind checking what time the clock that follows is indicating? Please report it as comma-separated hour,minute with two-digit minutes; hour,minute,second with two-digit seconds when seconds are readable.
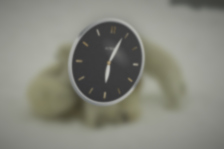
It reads 6,04
